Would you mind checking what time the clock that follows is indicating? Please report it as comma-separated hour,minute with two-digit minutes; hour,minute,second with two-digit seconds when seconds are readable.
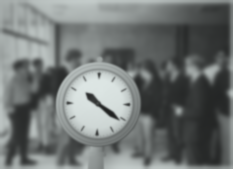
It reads 10,21
